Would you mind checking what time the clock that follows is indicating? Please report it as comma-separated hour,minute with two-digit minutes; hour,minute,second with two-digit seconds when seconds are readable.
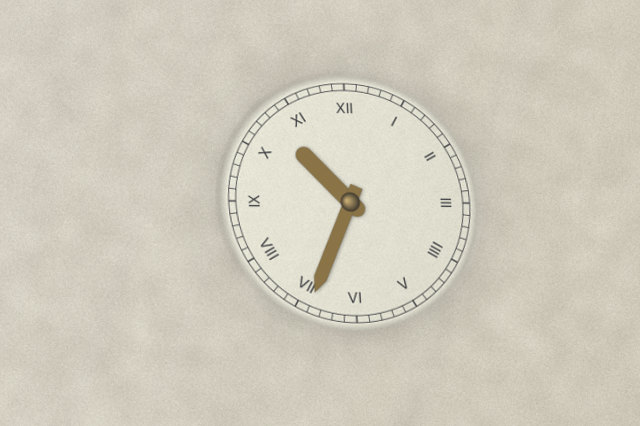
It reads 10,34
